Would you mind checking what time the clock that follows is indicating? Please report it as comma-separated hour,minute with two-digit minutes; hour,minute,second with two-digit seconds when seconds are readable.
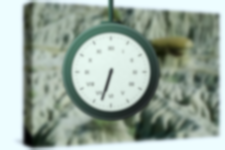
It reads 6,33
